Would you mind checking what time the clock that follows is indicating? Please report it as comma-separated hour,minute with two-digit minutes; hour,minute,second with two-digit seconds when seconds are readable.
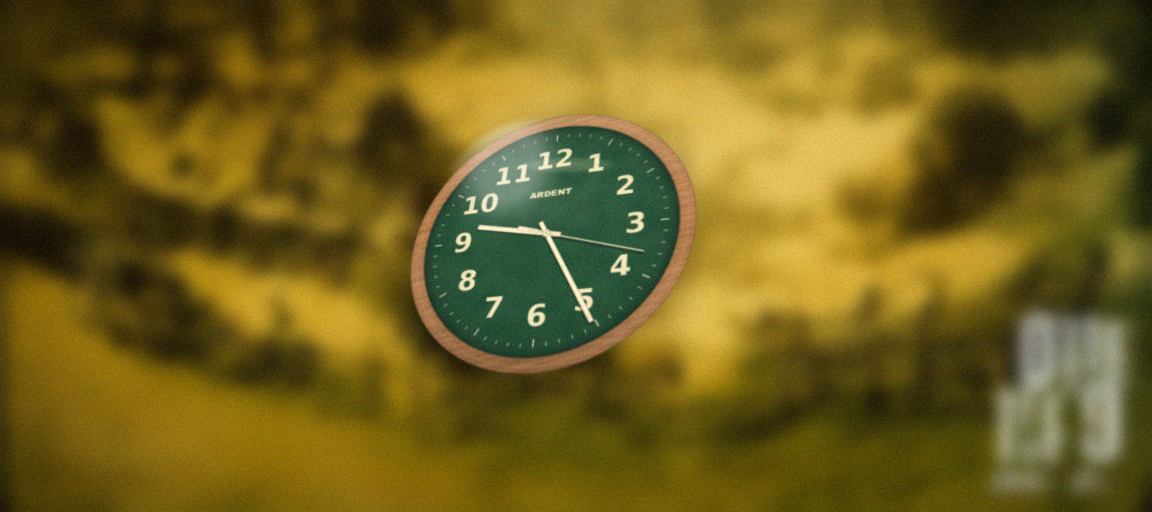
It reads 9,25,18
